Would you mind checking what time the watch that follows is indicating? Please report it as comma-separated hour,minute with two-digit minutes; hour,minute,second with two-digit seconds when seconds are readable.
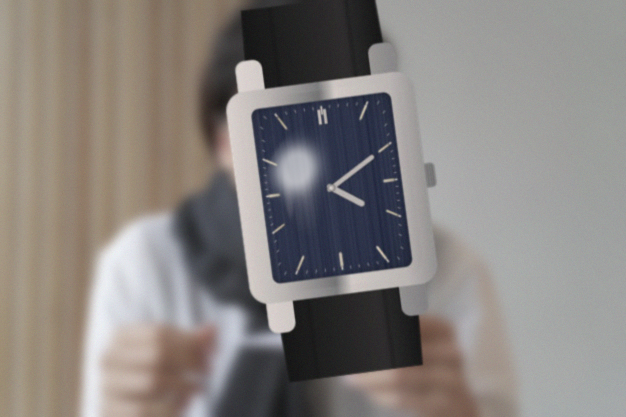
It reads 4,10
